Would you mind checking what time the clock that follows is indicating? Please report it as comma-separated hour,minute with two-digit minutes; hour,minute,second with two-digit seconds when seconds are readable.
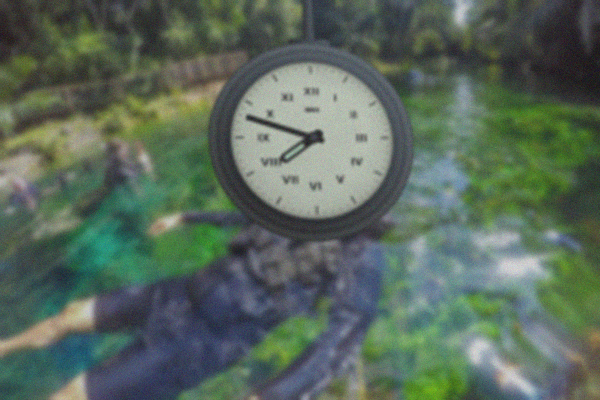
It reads 7,48
